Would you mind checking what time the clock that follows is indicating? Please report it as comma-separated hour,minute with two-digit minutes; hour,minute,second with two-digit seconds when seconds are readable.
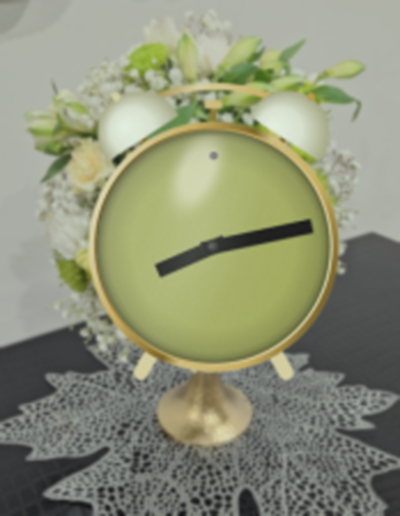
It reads 8,13
